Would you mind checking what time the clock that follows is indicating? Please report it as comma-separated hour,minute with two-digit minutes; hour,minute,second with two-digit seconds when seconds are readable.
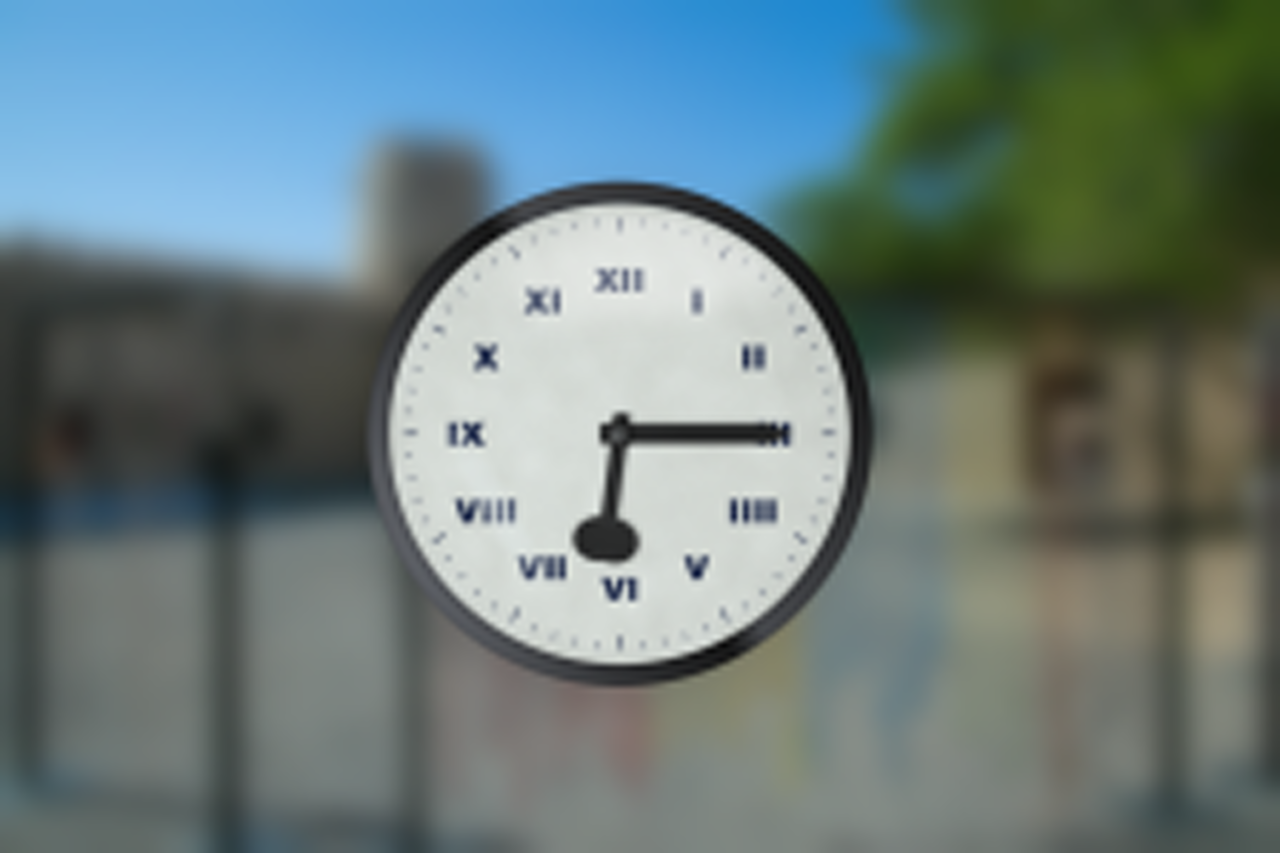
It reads 6,15
